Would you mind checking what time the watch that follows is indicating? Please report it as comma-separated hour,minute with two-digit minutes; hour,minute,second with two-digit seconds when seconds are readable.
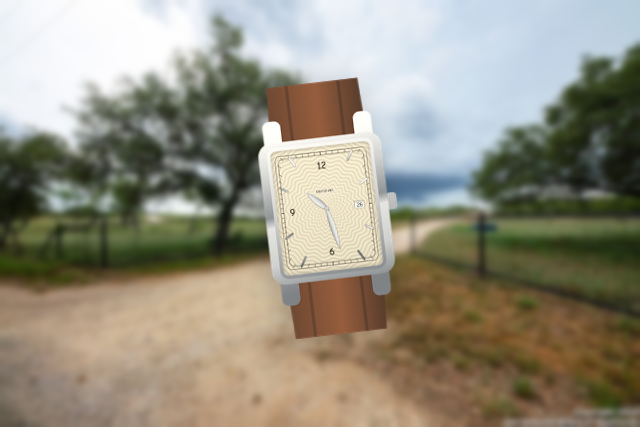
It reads 10,28
